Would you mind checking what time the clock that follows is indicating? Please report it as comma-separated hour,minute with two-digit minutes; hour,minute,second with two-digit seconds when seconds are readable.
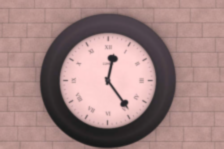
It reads 12,24
